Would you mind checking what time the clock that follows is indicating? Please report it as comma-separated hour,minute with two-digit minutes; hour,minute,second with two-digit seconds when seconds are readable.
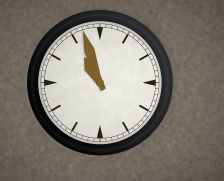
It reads 10,57
